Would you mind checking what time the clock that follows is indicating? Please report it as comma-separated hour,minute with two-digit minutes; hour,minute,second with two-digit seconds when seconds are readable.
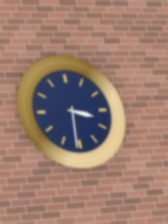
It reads 3,31
